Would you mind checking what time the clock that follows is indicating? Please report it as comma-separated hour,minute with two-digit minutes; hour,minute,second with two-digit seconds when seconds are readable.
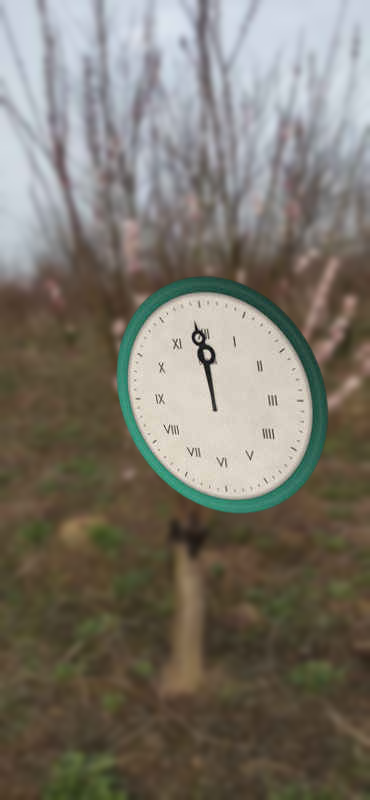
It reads 11,59
